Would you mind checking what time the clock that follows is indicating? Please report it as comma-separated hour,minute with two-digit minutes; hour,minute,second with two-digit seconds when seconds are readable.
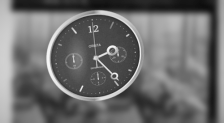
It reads 2,24
